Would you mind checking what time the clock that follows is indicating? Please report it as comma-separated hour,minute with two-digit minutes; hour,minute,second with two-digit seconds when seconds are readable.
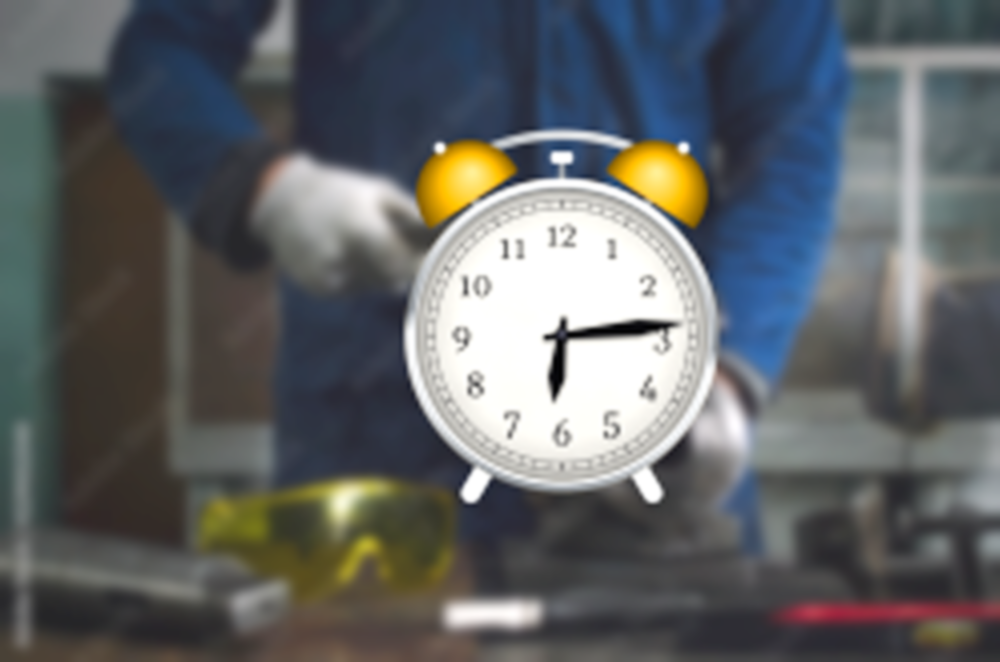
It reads 6,14
